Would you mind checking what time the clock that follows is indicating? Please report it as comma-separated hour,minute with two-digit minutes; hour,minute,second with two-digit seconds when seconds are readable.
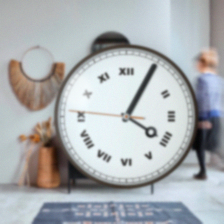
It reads 4,04,46
